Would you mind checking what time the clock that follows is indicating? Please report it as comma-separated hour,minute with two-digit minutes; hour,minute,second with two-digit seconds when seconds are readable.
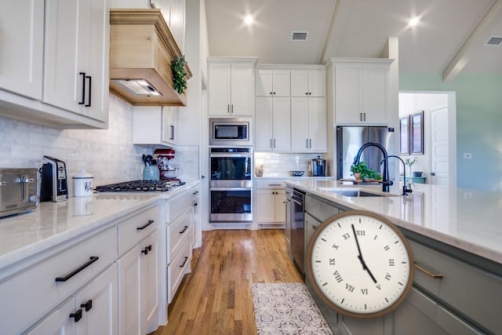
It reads 4,58
